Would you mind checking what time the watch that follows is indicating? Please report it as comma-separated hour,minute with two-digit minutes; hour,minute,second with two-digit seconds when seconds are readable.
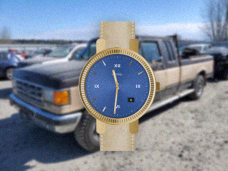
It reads 11,31
